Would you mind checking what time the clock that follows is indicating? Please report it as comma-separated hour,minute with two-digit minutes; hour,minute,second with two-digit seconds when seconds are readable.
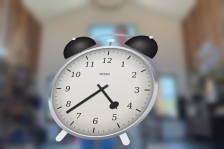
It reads 4,38
